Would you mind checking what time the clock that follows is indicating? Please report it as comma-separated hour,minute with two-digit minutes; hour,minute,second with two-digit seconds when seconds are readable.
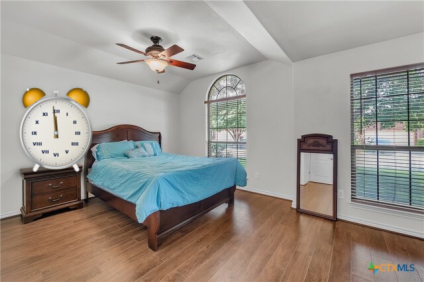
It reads 11,59
